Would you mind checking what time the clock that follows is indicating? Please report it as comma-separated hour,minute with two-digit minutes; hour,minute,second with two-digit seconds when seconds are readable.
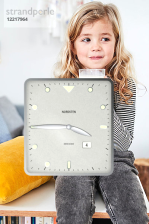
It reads 3,45
